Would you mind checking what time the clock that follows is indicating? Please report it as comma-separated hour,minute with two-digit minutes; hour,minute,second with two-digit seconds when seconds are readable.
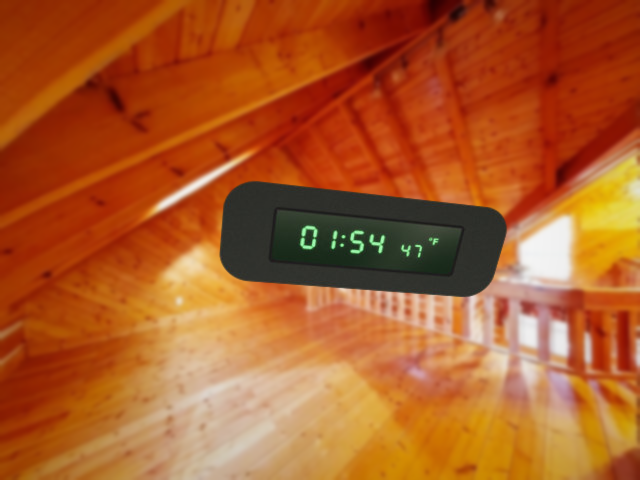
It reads 1,54
